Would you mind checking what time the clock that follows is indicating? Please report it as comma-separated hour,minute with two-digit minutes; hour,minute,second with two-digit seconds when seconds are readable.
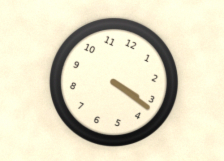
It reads 3,17
